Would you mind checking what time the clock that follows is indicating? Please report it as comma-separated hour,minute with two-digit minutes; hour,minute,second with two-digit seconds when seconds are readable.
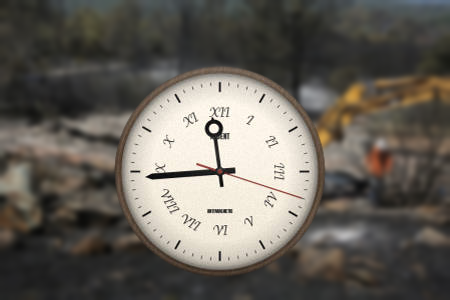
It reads 11,44,18
